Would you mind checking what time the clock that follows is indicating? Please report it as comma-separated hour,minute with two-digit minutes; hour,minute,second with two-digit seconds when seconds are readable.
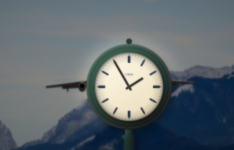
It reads 1,55
